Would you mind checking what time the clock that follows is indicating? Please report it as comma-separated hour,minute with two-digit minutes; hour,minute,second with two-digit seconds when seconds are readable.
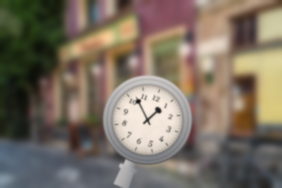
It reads 12,52
